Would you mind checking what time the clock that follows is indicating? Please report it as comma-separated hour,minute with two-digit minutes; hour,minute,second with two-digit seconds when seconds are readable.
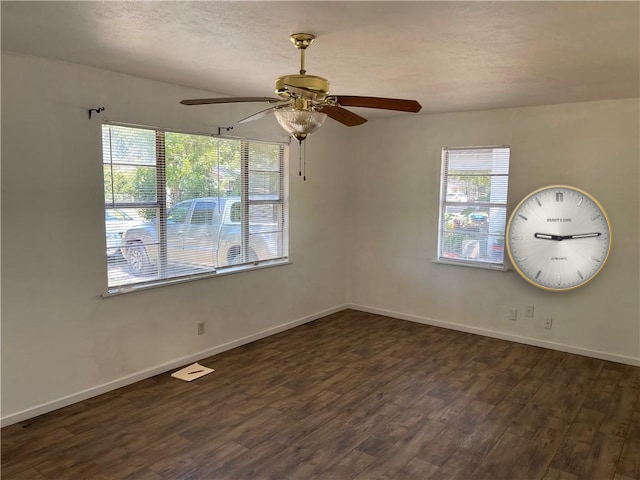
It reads 9,14
